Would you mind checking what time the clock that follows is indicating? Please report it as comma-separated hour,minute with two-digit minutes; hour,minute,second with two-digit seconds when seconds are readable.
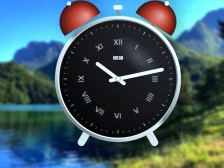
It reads 10,13
